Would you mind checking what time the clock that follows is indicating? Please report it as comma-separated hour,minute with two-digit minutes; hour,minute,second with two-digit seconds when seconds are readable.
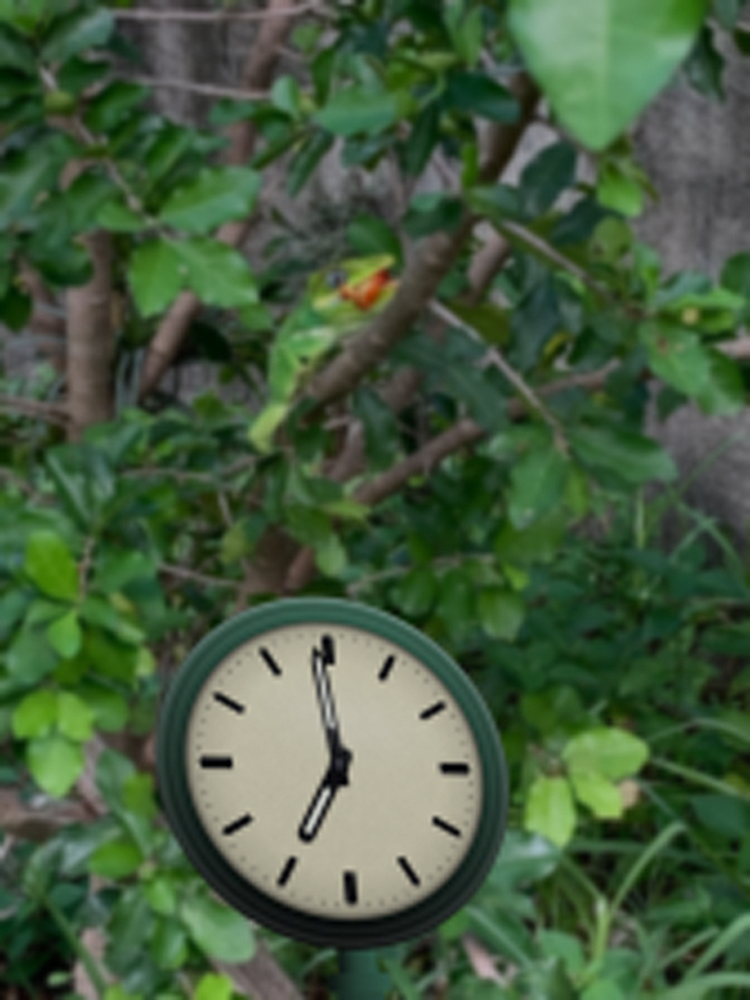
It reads 6,59
